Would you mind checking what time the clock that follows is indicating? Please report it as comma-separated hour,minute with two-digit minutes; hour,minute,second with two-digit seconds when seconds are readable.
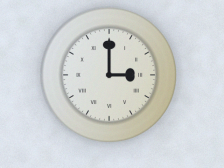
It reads 3,00
